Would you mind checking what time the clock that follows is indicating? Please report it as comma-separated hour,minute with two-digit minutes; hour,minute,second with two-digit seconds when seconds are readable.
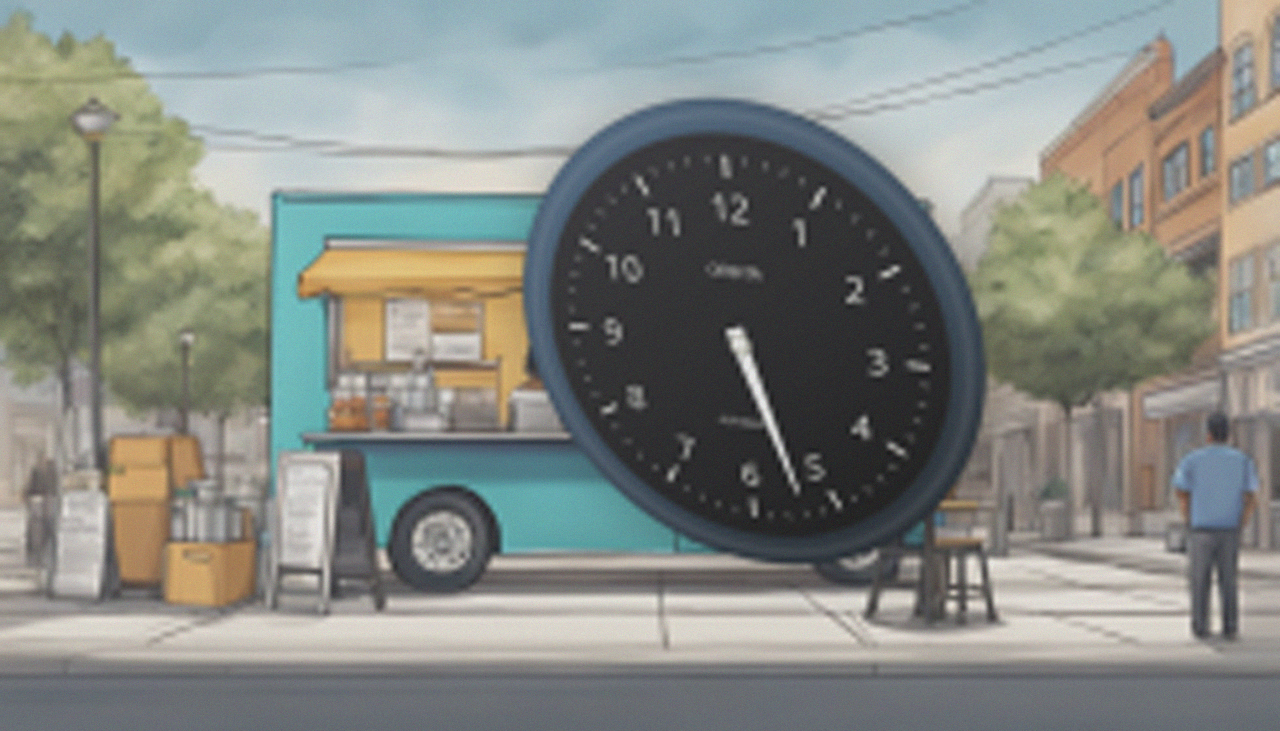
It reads 5,27
